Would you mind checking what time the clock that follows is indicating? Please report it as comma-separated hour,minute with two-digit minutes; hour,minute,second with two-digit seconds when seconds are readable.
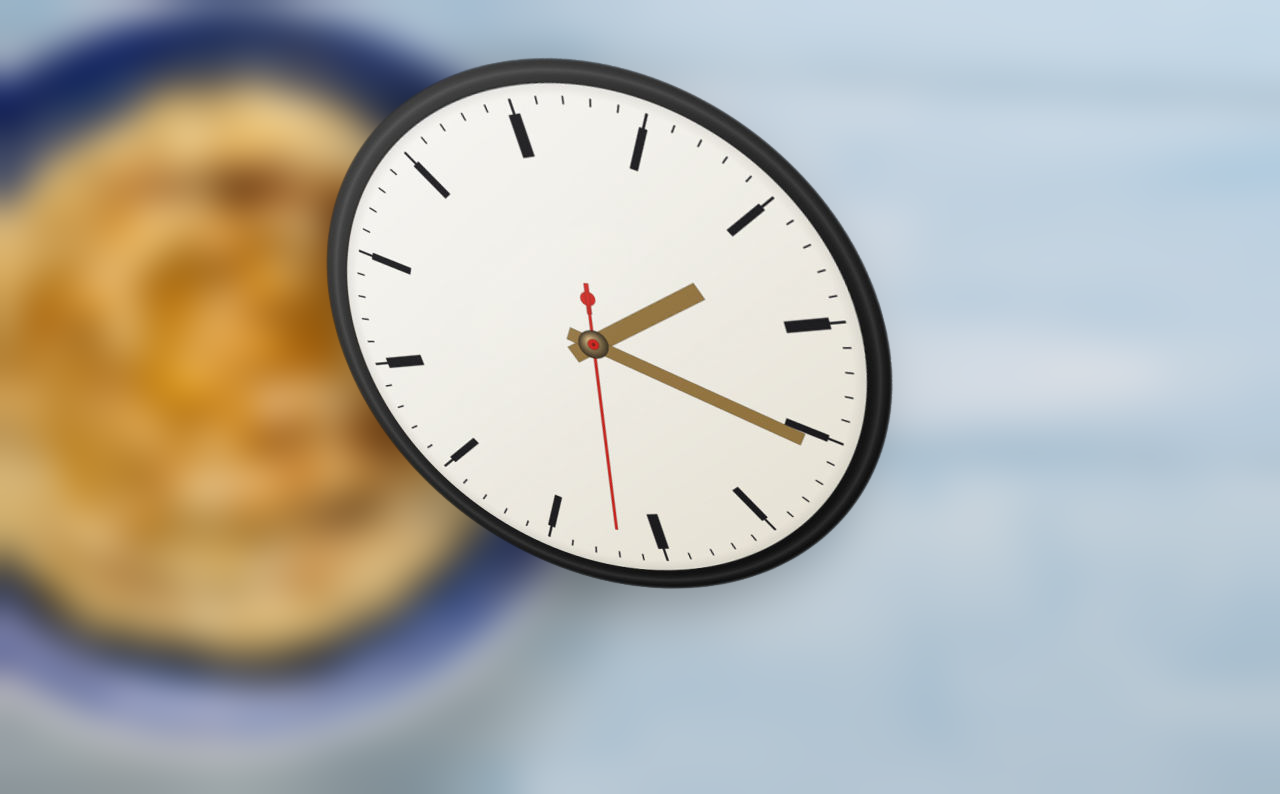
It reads 2,20,32
